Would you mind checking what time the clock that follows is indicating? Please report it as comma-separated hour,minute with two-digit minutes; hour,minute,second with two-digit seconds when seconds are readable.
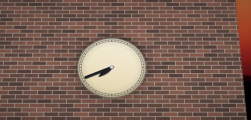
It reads 7,41
